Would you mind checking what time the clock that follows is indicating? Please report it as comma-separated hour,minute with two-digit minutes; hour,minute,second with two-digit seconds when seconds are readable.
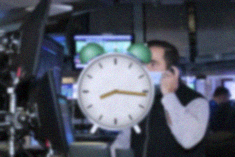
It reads 8,16
